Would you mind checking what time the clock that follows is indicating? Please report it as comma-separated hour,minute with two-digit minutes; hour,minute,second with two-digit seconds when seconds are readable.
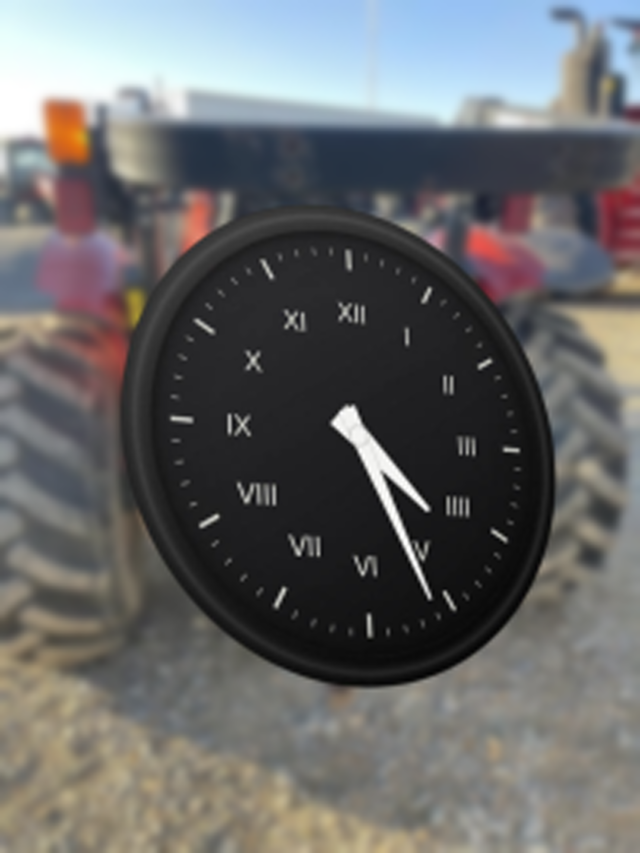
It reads 4,26
